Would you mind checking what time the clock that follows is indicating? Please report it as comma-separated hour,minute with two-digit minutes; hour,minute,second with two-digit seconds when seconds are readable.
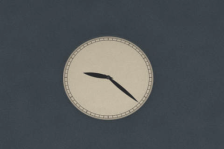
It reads 9,22
